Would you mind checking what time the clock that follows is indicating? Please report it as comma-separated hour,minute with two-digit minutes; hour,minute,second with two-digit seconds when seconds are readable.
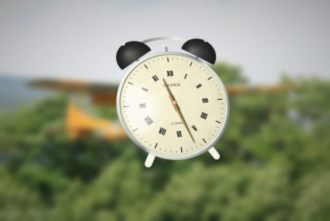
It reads 11,27
